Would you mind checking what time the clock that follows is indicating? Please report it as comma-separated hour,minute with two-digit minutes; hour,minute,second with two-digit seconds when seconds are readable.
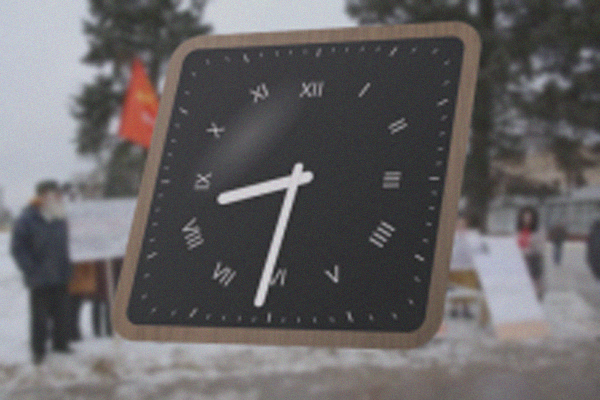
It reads 8,31
